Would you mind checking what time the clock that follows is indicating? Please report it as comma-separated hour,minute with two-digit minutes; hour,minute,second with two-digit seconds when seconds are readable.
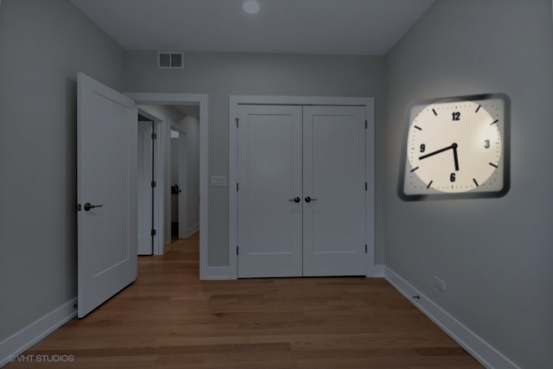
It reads 5,42
